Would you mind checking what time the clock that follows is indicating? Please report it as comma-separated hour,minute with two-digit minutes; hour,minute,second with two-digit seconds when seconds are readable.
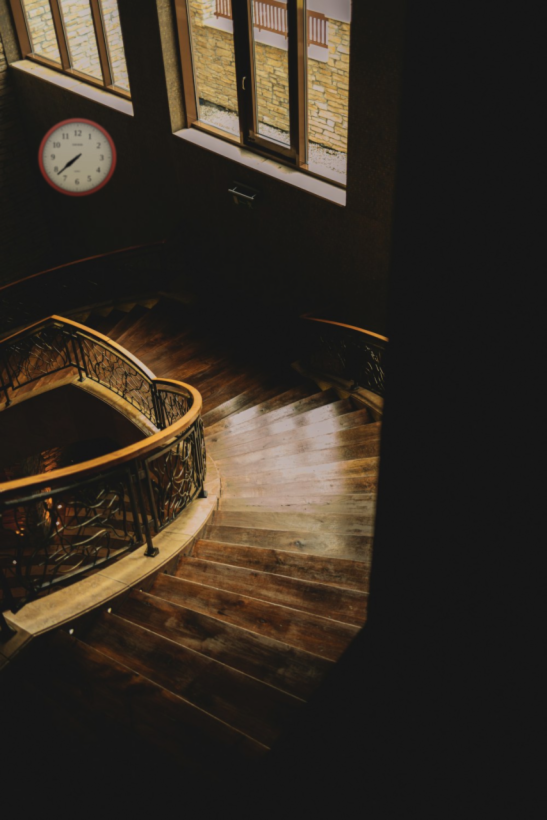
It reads 7,38
